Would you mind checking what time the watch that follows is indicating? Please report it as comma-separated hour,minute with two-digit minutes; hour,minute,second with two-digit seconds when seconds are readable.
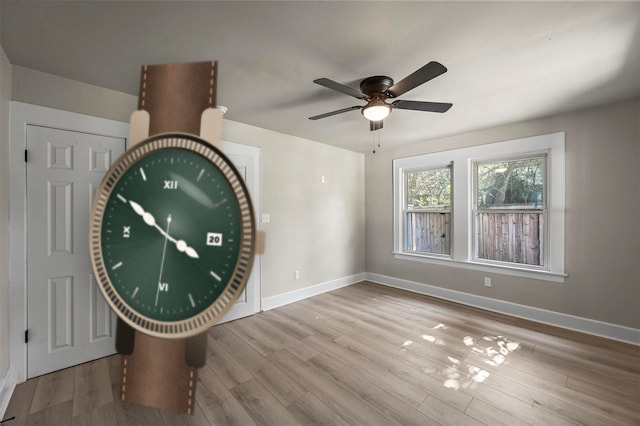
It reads 3,50,31
